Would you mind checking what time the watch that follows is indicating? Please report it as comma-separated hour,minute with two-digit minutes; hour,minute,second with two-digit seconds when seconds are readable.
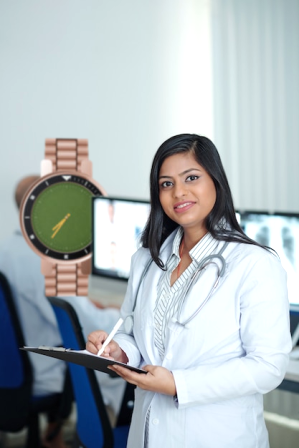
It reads 7,36
